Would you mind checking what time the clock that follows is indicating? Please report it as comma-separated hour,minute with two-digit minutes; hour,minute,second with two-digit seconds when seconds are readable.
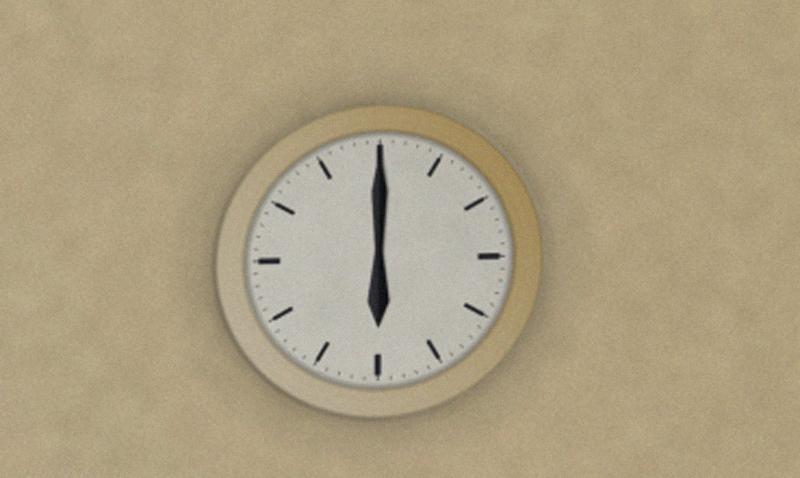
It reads 6,00
